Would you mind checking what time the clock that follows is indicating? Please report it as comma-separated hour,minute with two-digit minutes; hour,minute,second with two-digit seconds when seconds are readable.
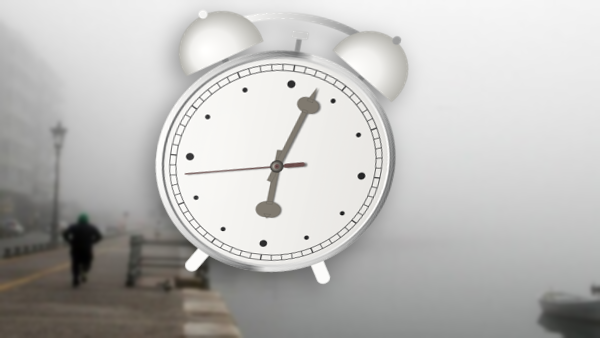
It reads 6,02,43
